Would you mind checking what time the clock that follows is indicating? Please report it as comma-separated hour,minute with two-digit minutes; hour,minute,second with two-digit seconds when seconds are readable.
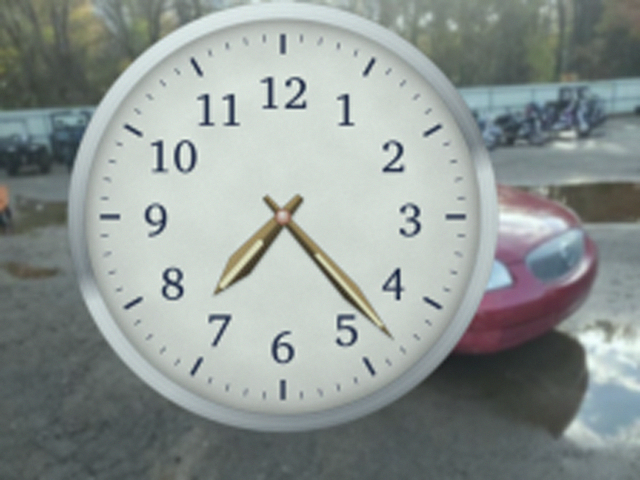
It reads 7,23
